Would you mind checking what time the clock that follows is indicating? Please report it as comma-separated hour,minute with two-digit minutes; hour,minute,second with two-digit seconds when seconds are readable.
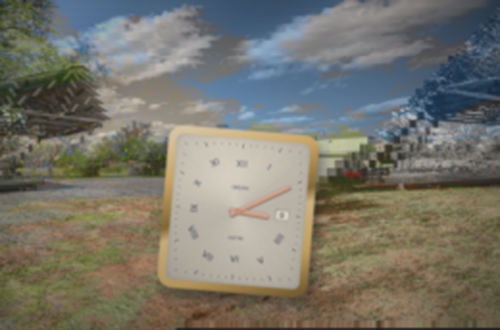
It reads 3,10
